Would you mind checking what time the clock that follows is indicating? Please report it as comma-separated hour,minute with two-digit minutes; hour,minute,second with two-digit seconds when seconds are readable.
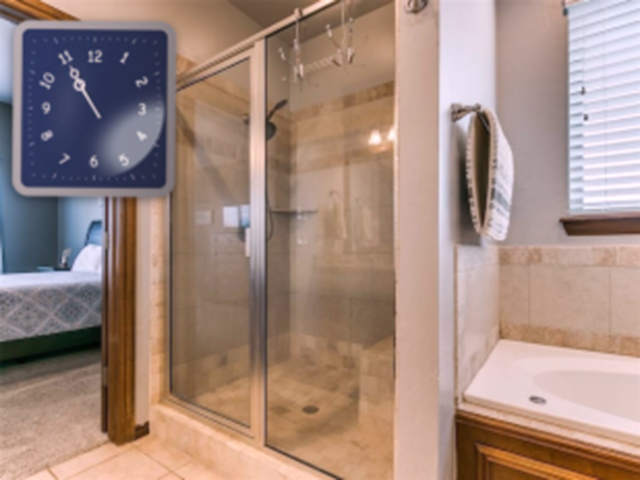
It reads 10,55
